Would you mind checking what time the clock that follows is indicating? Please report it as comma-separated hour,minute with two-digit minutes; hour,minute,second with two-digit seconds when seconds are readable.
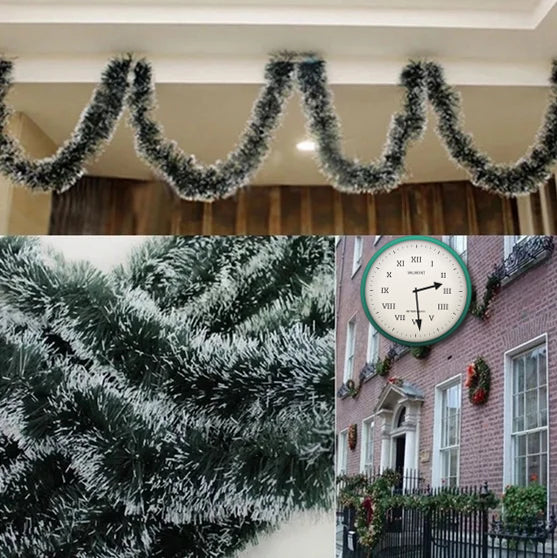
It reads 2,29
